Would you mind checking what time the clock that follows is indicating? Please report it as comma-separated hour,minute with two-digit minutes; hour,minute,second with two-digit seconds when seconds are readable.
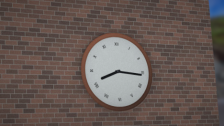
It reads 8,16
